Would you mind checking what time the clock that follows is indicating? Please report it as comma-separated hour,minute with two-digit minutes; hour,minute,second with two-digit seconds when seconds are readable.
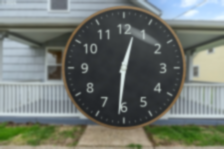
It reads 12,31
